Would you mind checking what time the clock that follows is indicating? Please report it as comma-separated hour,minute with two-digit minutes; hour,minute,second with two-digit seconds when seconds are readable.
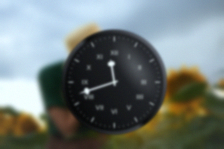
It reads 11,42
